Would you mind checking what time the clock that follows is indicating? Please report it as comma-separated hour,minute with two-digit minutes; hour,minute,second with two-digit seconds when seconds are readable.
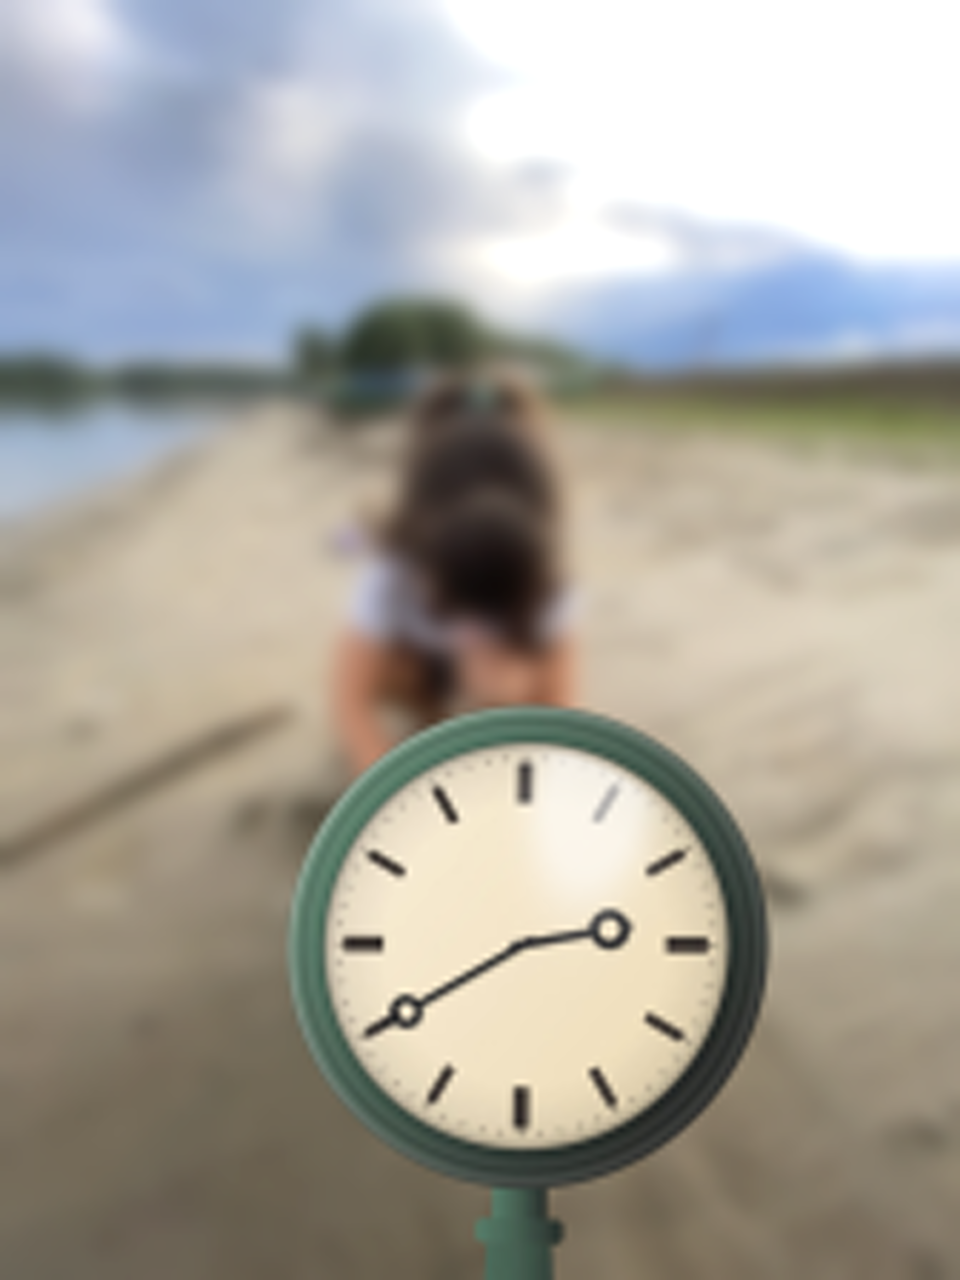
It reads 2,40
